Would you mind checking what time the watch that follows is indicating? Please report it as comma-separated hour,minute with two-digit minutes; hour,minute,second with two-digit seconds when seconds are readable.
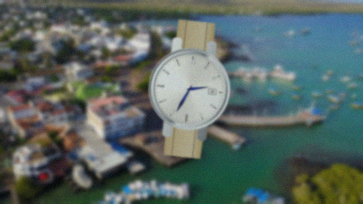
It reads 2,34
